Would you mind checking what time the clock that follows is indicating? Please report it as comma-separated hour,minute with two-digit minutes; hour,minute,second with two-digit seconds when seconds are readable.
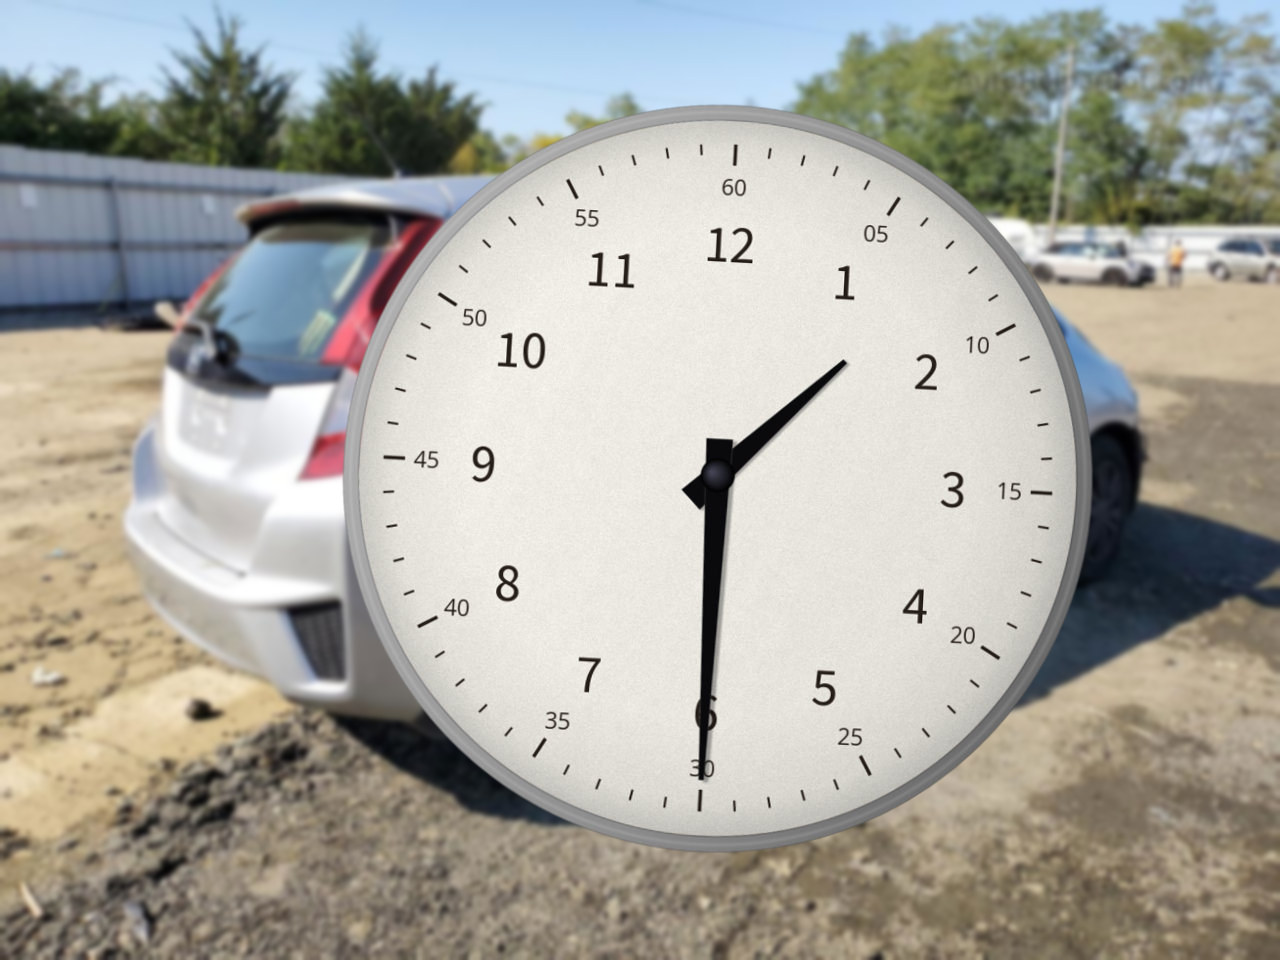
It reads 1,30
